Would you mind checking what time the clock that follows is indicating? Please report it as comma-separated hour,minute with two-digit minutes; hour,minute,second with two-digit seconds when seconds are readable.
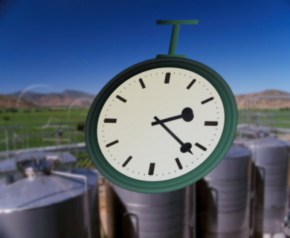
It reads 2,22
